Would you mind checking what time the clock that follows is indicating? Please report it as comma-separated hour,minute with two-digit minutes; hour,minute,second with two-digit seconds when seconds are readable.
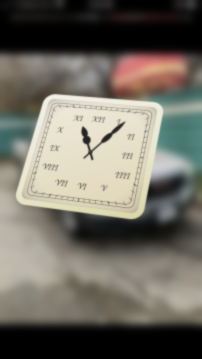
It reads 11,06
